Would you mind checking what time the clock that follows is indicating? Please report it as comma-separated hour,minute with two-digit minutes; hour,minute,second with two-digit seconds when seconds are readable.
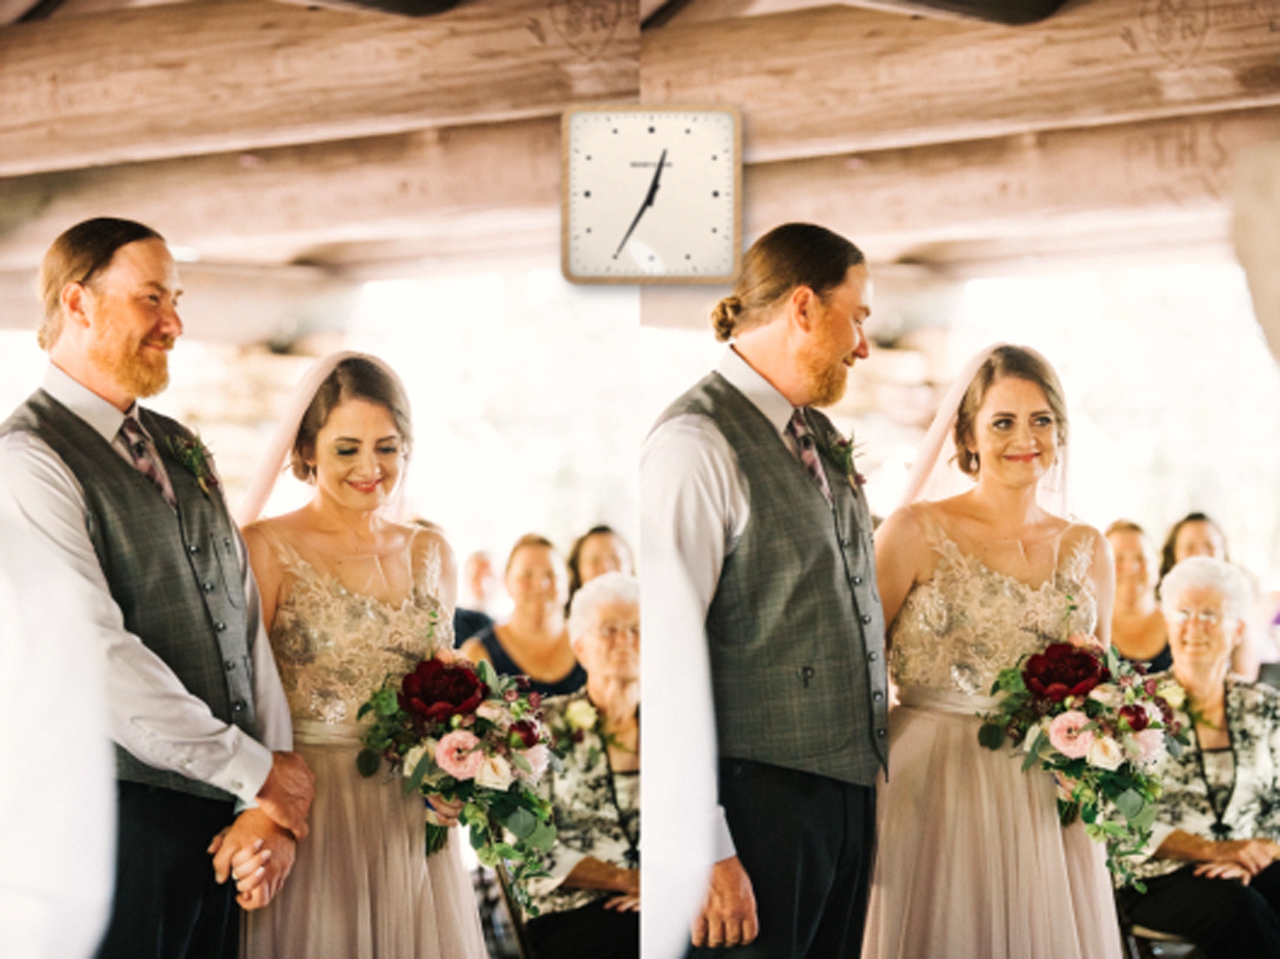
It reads 12,35
